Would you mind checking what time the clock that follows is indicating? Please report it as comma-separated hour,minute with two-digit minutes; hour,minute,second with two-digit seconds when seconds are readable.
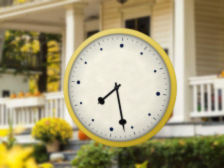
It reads 7,27
